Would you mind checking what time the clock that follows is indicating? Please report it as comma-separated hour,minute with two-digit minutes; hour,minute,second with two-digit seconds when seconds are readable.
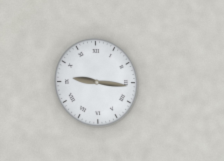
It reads 9,16
